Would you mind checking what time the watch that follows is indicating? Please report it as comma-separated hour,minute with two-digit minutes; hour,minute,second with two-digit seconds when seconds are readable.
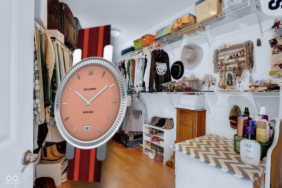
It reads 10,09
